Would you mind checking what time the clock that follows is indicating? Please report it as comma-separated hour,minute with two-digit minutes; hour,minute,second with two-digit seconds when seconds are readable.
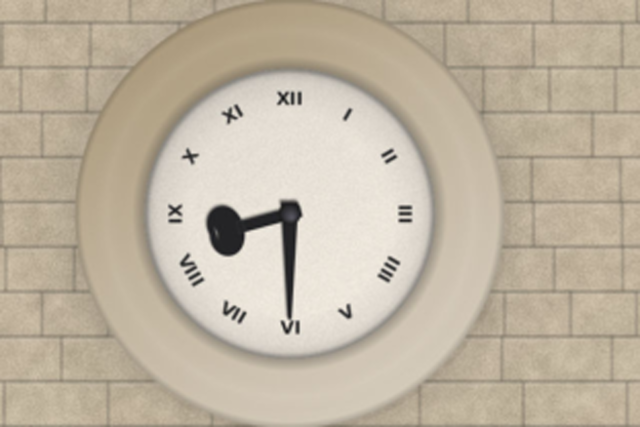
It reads 8,30
